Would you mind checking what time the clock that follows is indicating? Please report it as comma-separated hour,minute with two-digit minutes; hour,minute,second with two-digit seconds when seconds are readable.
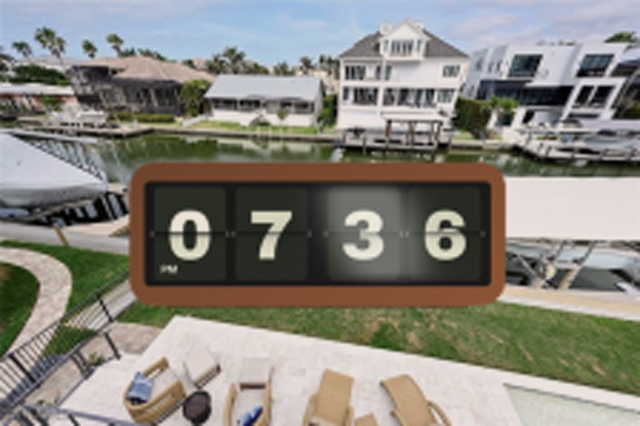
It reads 7,36
